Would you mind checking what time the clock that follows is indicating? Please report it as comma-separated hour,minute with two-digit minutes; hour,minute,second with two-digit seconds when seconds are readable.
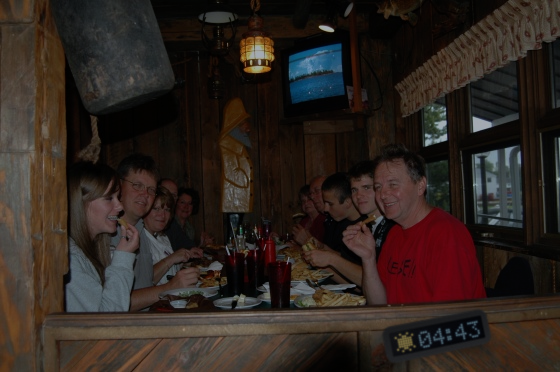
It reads 4,43
